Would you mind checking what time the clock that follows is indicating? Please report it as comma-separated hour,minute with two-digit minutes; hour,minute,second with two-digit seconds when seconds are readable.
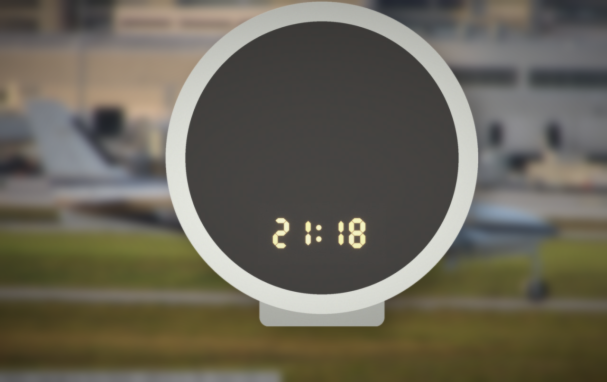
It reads 21,18
